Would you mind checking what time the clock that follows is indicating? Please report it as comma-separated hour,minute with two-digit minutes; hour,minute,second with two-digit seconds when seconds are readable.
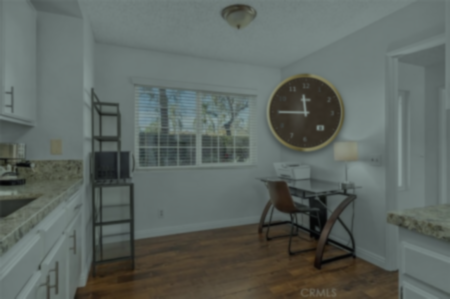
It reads 11,45
